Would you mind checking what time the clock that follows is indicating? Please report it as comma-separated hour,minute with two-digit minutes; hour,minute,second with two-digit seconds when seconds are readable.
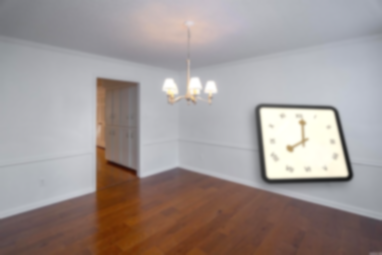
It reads 8,01
